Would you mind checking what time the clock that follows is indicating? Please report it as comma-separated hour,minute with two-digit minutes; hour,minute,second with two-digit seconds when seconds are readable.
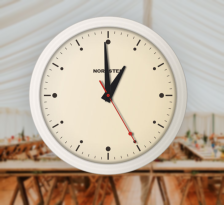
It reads 12,59,25
